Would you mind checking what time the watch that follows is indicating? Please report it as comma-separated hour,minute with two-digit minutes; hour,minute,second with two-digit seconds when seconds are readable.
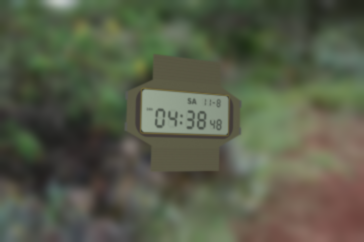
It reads 4,38,48
